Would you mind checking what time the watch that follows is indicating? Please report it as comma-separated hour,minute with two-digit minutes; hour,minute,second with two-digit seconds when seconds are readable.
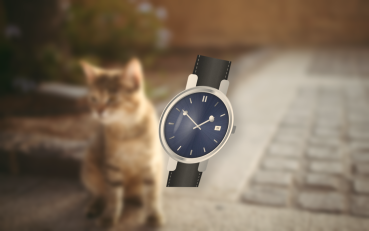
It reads 1,51
